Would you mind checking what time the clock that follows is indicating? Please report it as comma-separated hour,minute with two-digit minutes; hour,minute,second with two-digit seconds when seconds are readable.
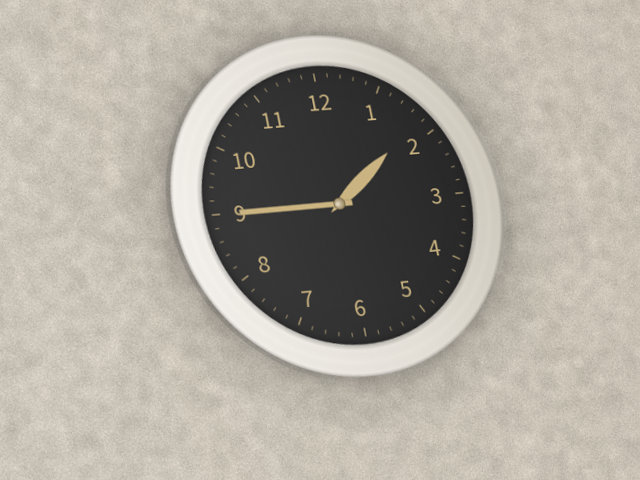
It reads 1,45
